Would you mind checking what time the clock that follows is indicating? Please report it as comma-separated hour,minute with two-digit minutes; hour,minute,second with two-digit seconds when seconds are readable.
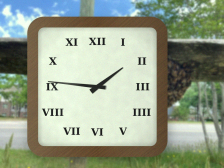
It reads 1,46
